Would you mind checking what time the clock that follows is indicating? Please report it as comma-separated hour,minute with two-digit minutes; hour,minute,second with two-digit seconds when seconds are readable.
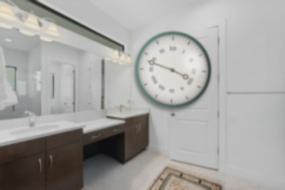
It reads 3,48
